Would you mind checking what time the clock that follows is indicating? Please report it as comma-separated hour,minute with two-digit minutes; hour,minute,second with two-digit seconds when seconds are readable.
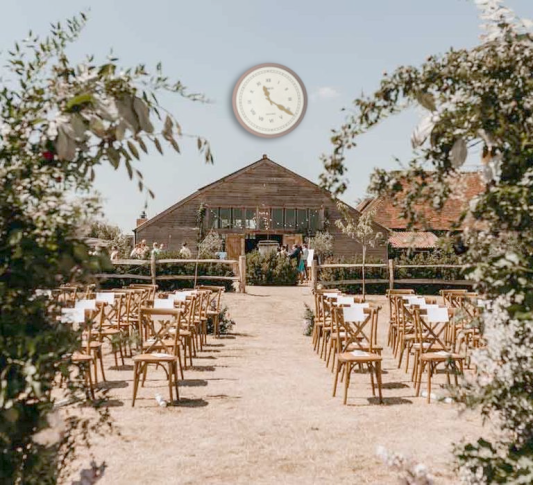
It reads 11,21
